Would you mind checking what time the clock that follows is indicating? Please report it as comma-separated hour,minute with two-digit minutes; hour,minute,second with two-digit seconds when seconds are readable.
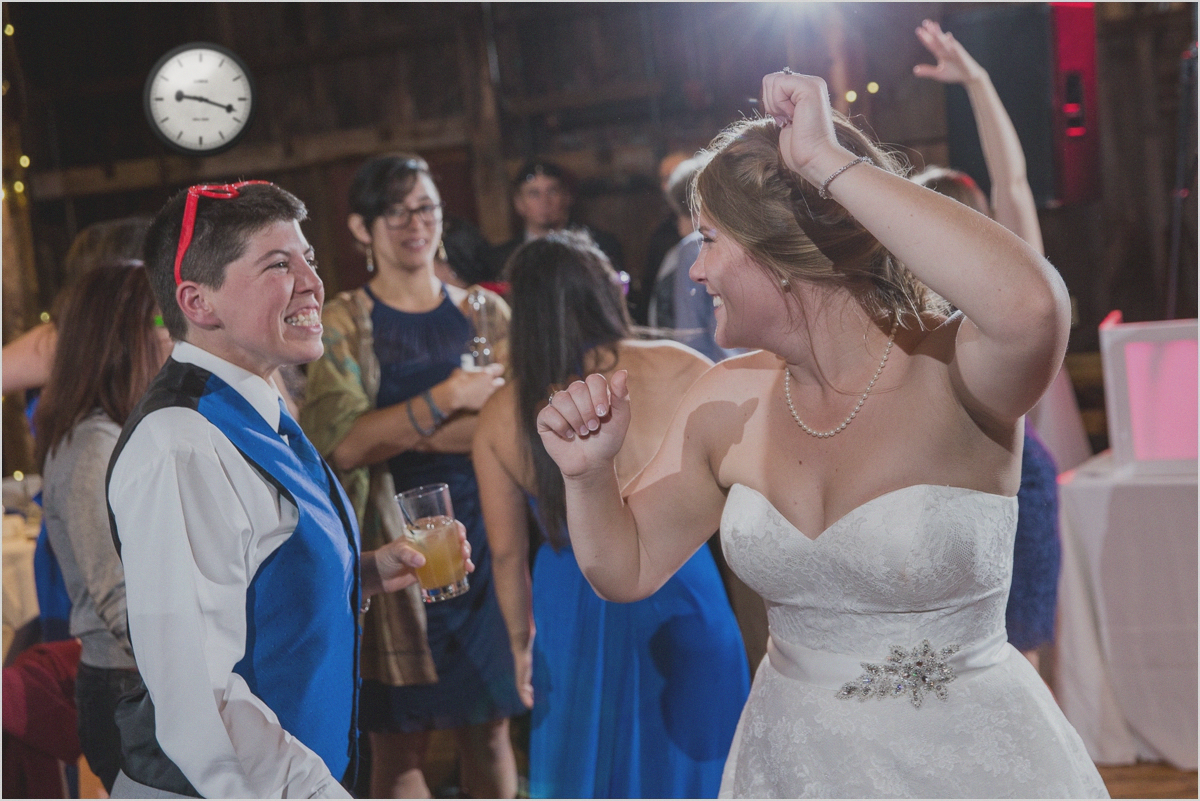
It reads 9,18
